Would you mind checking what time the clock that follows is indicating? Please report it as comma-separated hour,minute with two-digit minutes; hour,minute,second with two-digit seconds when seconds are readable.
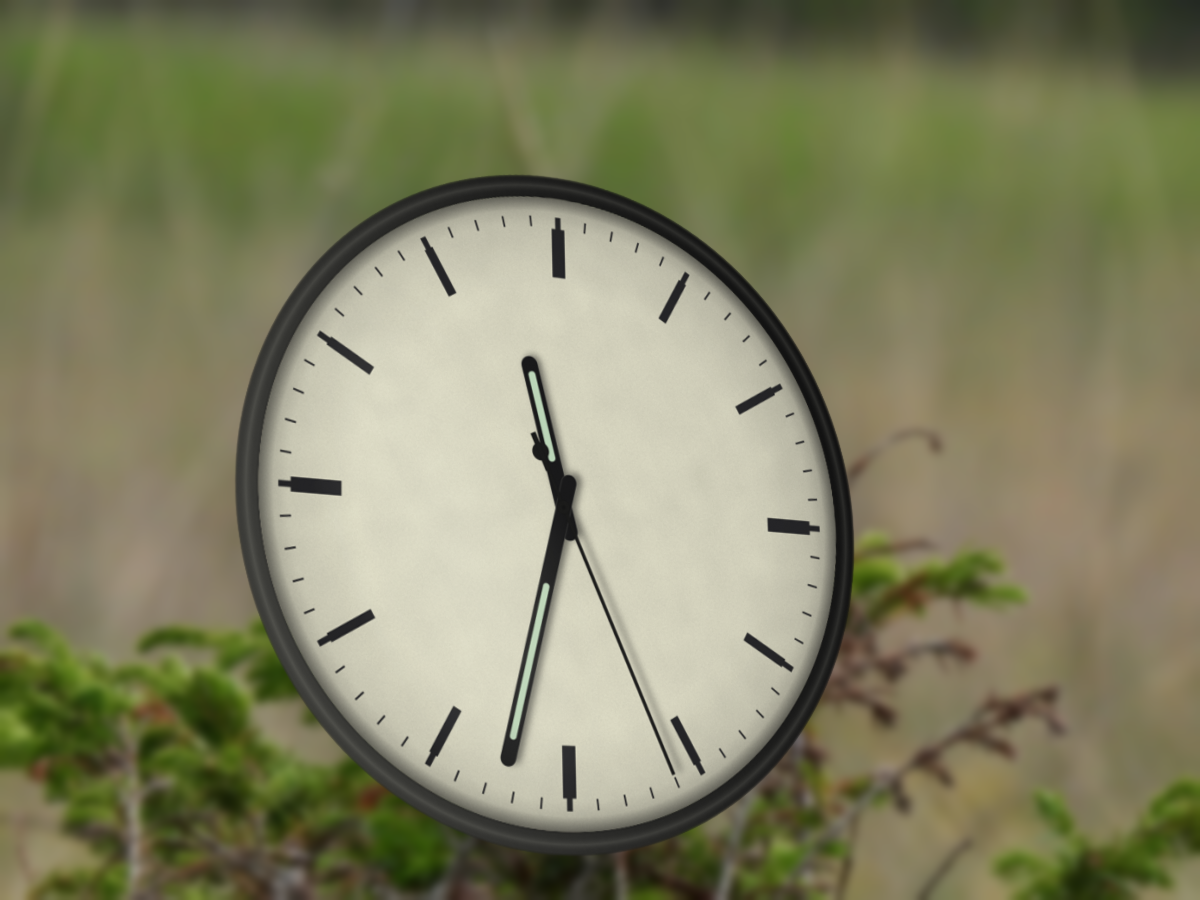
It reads 11,32,26
